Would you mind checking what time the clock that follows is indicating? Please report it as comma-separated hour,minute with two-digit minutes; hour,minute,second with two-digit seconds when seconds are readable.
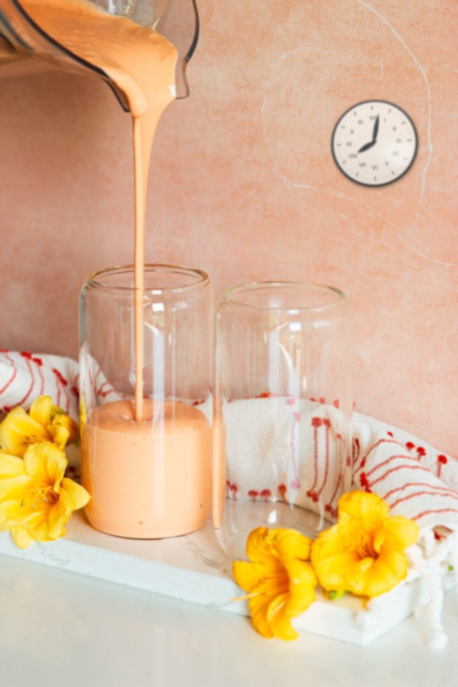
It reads 8,02
